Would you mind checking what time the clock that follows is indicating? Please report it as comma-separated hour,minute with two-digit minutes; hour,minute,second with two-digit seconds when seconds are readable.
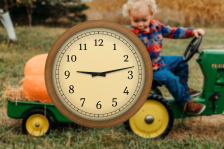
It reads 9,13
